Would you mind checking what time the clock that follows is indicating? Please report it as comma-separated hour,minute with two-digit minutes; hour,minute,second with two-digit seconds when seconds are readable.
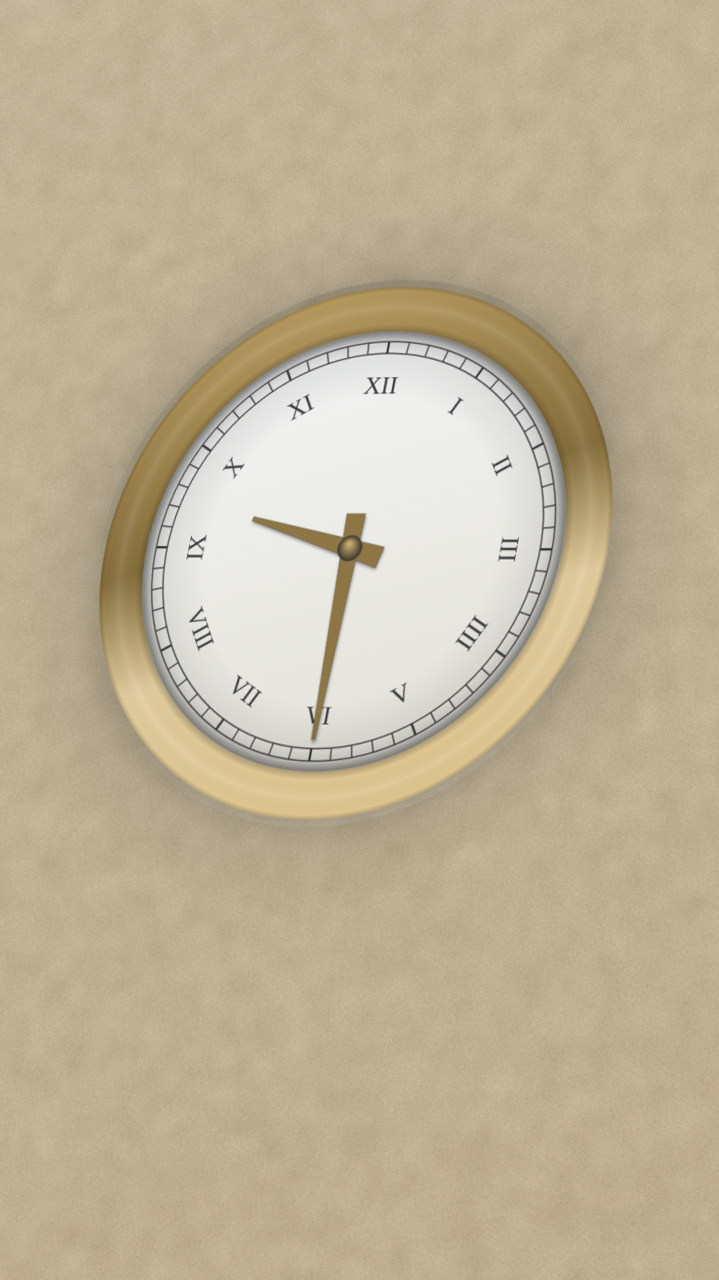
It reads 9,30
